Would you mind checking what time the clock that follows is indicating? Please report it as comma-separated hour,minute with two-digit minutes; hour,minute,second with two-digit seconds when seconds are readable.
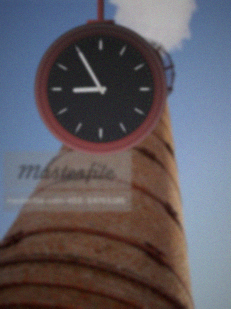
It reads 8,55
